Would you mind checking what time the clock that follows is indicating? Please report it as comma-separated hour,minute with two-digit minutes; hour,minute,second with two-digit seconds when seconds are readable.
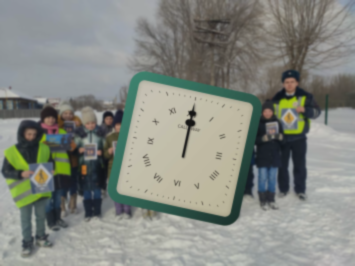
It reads 12,00
